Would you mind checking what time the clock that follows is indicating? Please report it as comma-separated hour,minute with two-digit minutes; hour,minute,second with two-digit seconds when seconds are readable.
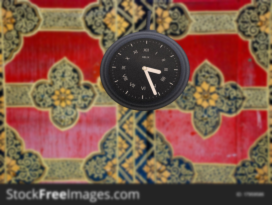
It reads 3,26
